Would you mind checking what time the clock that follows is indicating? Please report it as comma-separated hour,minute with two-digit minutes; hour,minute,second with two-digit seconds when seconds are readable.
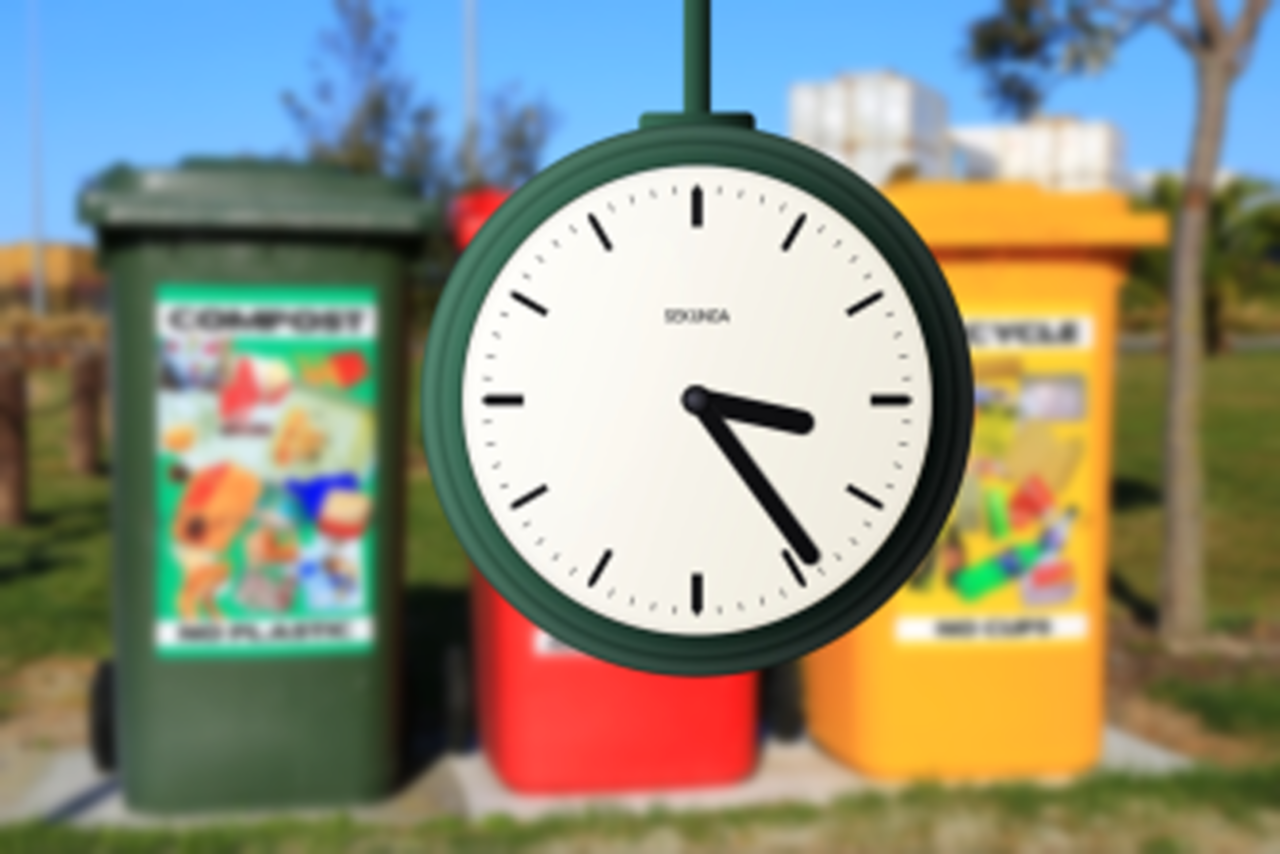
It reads 3,24
